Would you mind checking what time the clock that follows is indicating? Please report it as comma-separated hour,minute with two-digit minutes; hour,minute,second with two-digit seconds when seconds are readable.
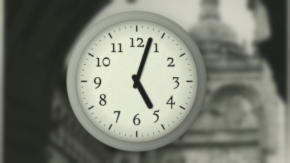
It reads 5,03
